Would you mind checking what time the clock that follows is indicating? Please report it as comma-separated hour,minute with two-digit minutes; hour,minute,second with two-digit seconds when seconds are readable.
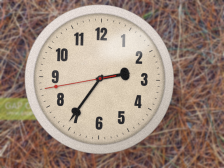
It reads 2,35,43
